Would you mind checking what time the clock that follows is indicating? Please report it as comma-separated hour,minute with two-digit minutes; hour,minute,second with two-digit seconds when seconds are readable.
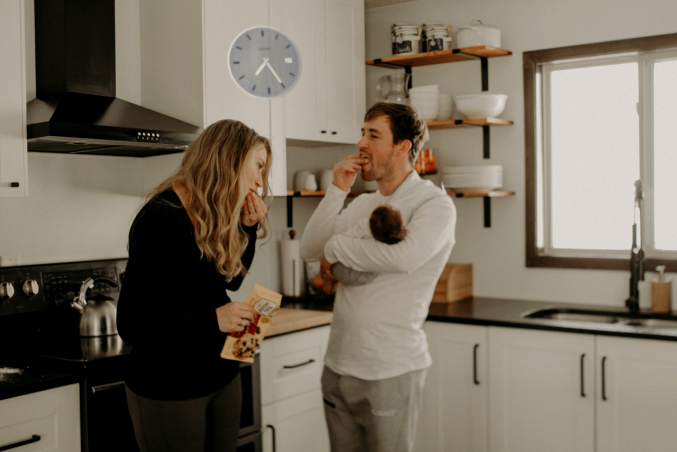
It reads 7,25
